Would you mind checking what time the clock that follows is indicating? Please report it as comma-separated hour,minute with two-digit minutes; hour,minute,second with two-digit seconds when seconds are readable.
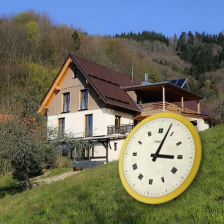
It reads 3,03
